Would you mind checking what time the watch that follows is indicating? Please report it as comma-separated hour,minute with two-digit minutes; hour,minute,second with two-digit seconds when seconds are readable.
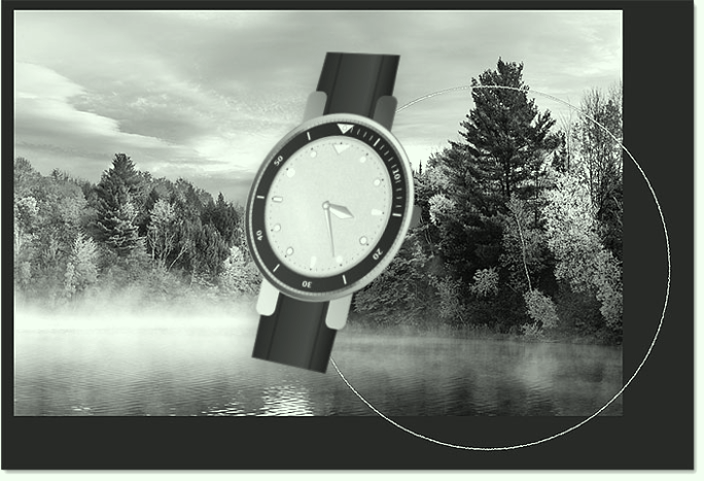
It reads 3,26
